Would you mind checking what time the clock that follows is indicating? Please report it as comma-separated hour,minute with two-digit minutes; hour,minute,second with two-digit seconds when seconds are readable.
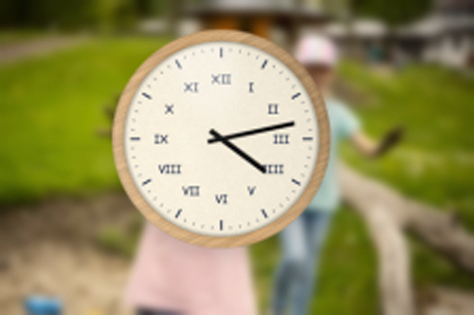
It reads 4,13
